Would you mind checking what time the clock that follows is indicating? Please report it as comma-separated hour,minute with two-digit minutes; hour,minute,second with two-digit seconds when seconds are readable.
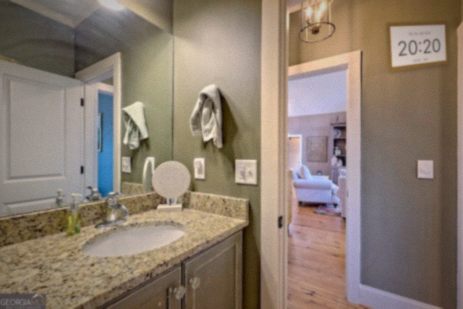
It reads 20,20
